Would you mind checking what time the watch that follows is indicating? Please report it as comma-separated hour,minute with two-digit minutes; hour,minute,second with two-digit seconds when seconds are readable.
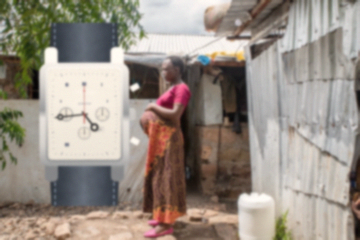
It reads 4,44
